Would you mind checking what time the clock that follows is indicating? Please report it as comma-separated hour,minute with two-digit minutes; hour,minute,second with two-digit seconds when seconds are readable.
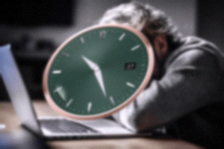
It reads 10,26
